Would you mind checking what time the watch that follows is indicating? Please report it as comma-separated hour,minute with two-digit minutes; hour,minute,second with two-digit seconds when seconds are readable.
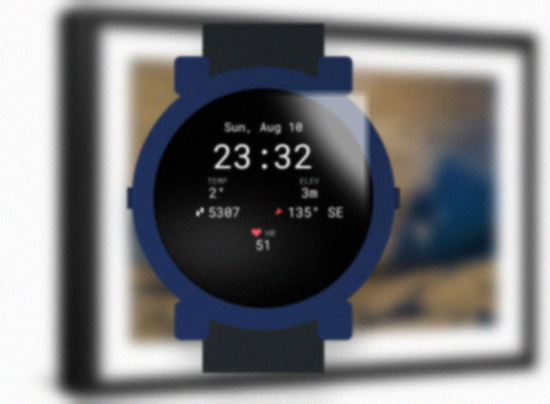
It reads 23,32
